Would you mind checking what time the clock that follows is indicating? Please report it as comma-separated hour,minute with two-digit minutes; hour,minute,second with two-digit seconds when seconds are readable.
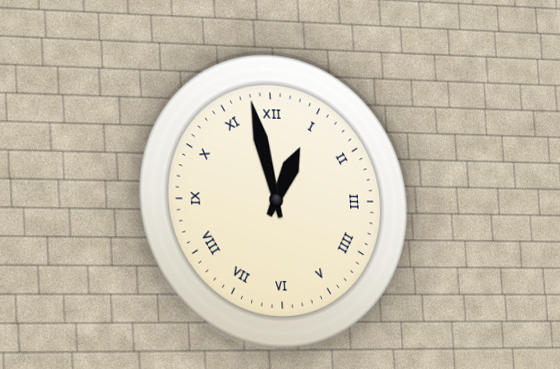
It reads 12,58
